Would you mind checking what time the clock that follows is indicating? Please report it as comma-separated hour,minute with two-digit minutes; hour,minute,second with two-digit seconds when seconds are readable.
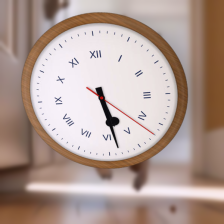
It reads 5,28,22
